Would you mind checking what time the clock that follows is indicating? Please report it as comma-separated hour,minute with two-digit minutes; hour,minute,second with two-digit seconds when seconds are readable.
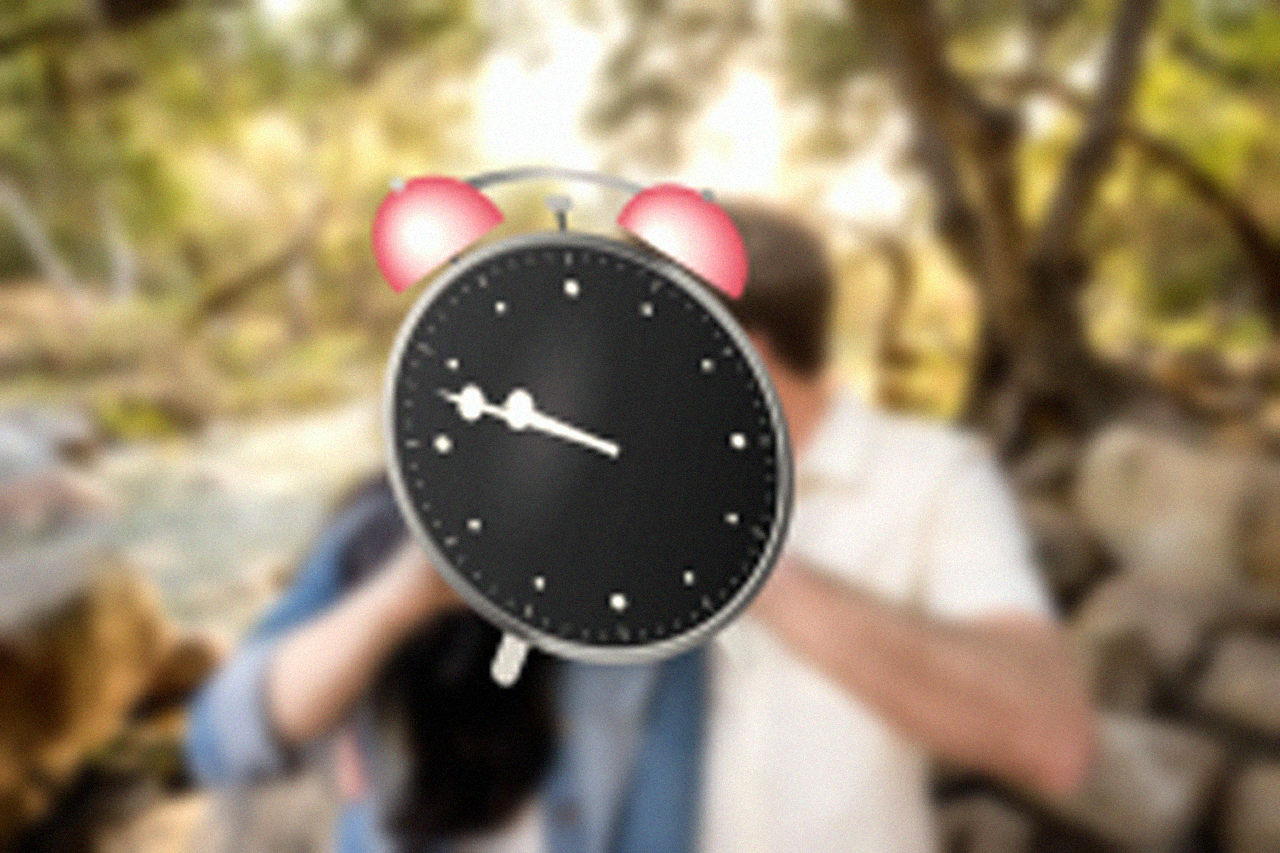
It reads 9,48
